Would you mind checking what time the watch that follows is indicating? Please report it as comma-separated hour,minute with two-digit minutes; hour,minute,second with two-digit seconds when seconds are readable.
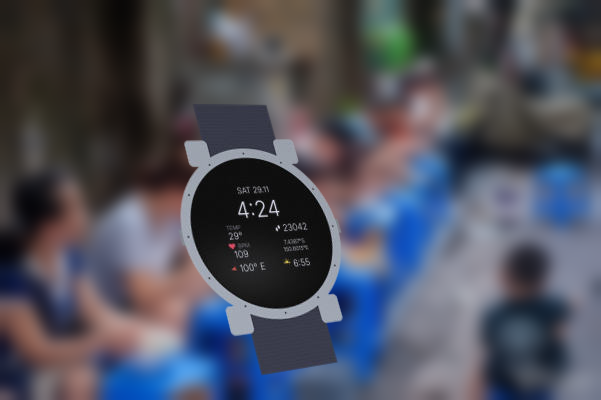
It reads 4,24
